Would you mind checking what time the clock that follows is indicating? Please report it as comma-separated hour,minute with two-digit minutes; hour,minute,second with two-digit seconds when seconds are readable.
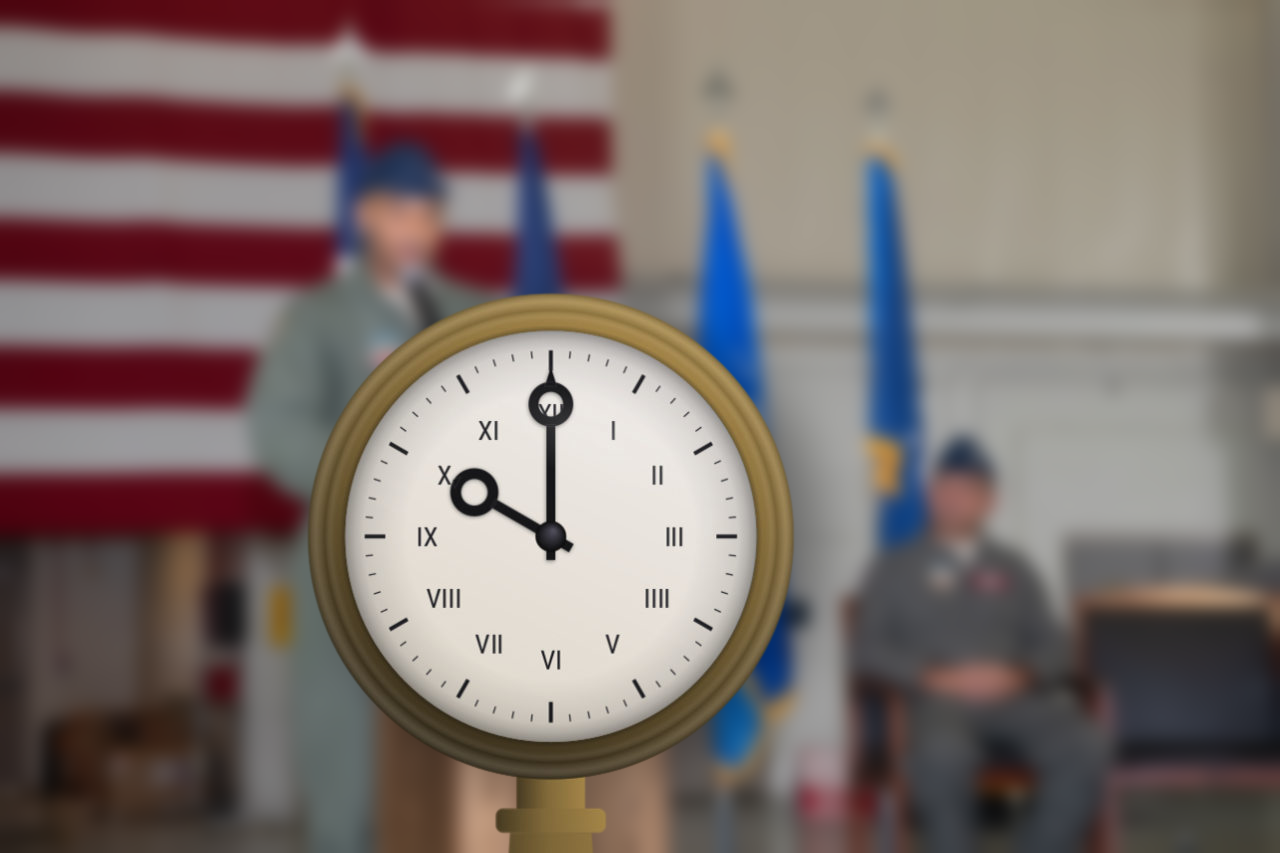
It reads 10,00
